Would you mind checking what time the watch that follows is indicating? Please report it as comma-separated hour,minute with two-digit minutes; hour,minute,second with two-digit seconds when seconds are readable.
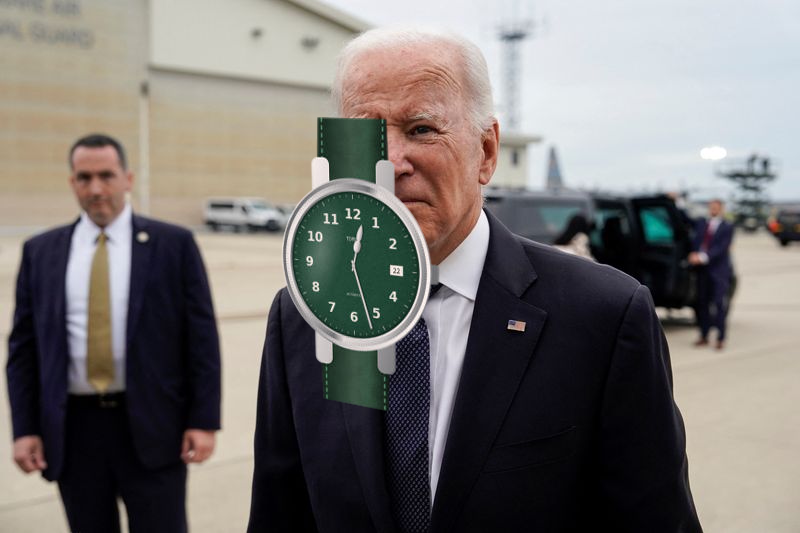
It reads 12,27
